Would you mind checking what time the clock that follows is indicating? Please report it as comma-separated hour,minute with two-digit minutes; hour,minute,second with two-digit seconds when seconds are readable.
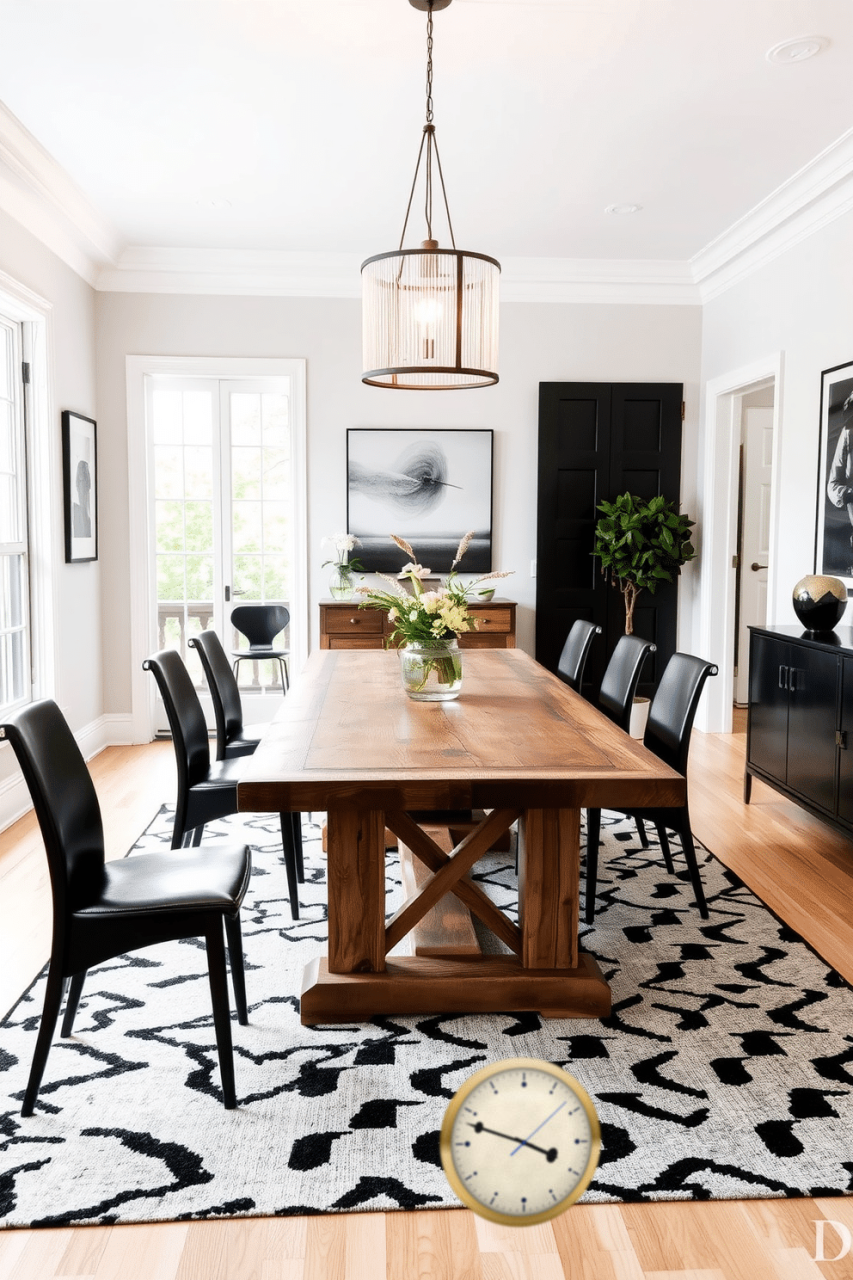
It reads 3,48,08
